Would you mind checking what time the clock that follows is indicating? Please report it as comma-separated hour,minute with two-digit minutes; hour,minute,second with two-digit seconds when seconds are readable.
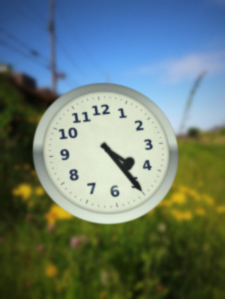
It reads 4,25
